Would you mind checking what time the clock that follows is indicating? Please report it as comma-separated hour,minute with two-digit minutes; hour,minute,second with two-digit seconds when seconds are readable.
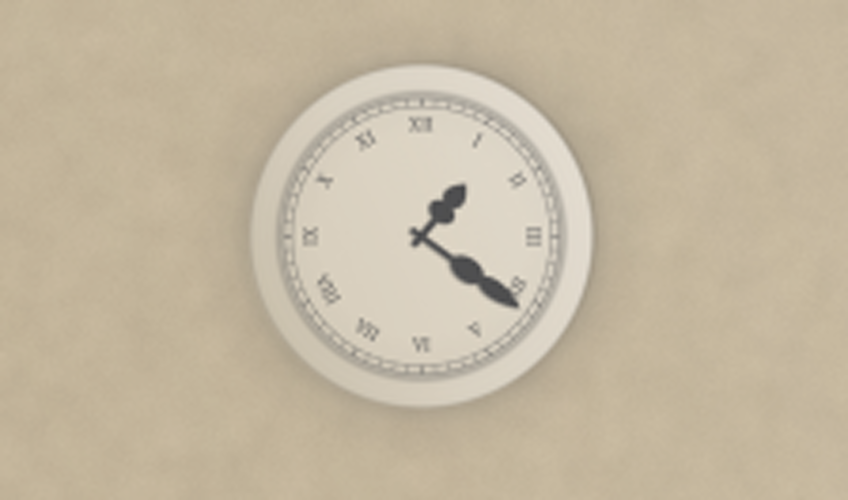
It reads 1,21
